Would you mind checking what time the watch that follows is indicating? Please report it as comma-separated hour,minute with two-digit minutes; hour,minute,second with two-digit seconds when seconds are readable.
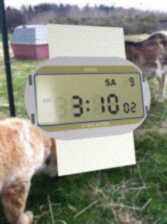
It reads 3,10,02
